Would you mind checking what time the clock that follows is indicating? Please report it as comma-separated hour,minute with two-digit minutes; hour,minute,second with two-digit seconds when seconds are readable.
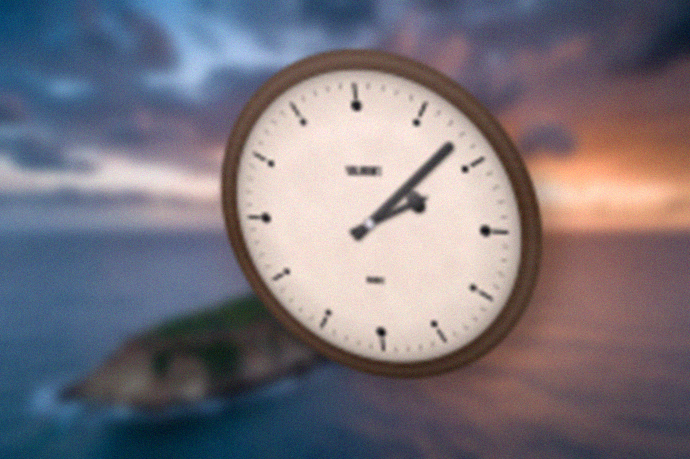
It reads 2,08
